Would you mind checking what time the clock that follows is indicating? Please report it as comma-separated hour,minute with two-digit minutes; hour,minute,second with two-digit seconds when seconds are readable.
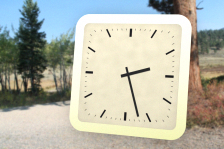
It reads 2,27
